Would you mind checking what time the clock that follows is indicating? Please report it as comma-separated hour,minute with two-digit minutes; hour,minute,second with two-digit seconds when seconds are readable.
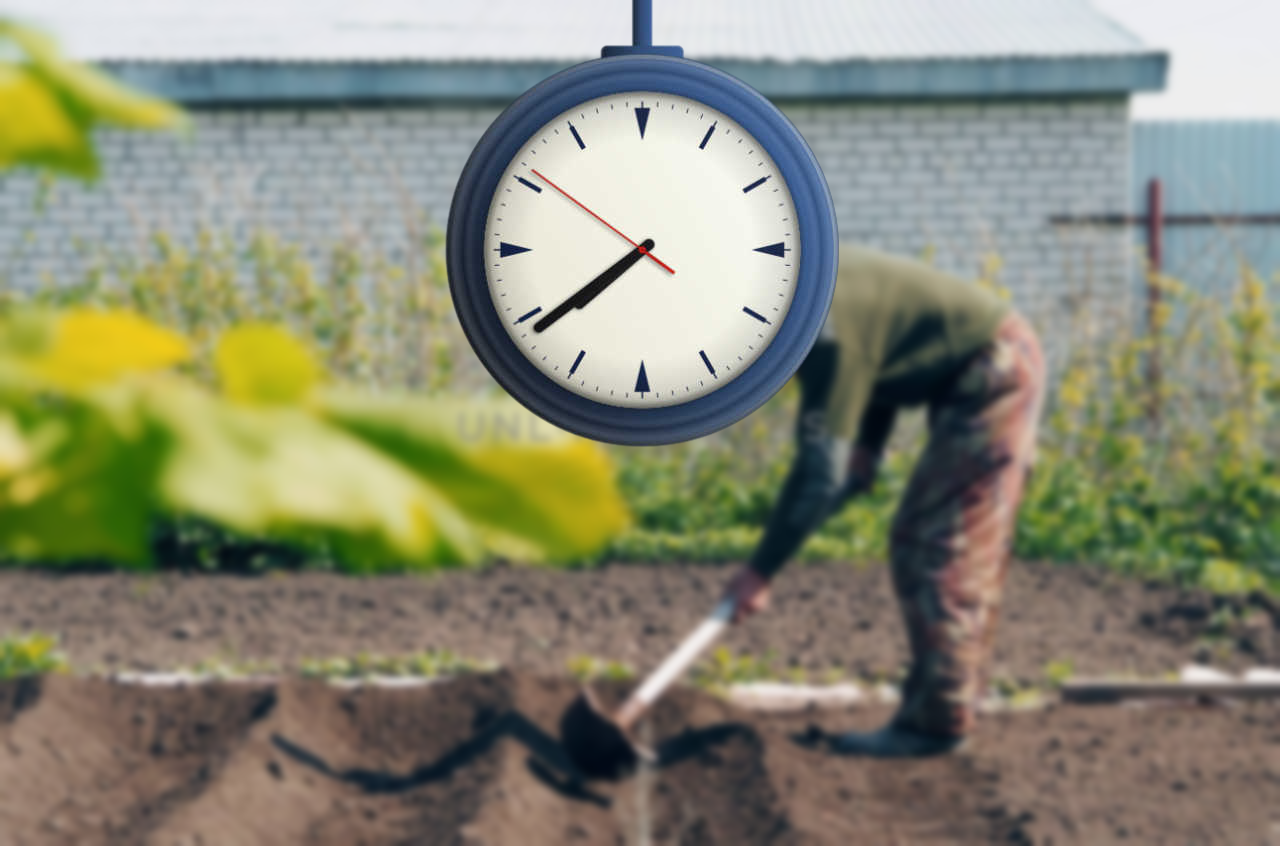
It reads 7,38,51
